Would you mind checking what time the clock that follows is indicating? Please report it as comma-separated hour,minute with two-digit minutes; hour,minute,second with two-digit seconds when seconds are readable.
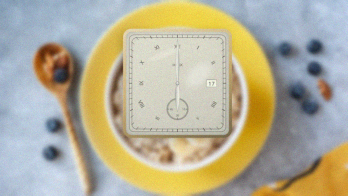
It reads 6,00
